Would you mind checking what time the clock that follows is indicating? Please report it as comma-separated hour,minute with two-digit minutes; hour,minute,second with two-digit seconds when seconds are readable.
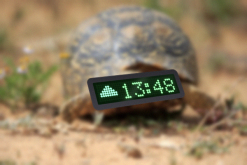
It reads 13,48
